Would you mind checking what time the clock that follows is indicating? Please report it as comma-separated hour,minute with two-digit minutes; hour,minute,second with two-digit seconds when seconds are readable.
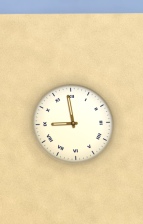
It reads 8,59
